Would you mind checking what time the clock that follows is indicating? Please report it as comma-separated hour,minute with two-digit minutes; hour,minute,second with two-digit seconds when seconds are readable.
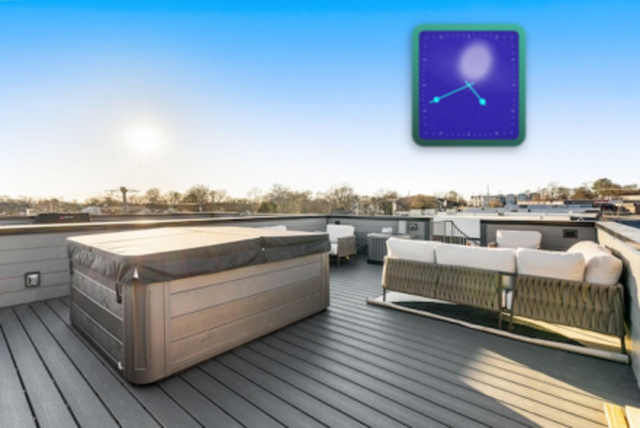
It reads 4,41
